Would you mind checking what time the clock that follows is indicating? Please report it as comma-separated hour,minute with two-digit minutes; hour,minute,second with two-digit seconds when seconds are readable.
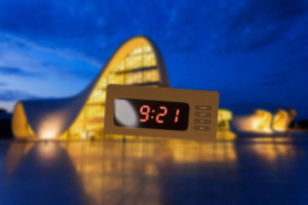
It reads 9,21
